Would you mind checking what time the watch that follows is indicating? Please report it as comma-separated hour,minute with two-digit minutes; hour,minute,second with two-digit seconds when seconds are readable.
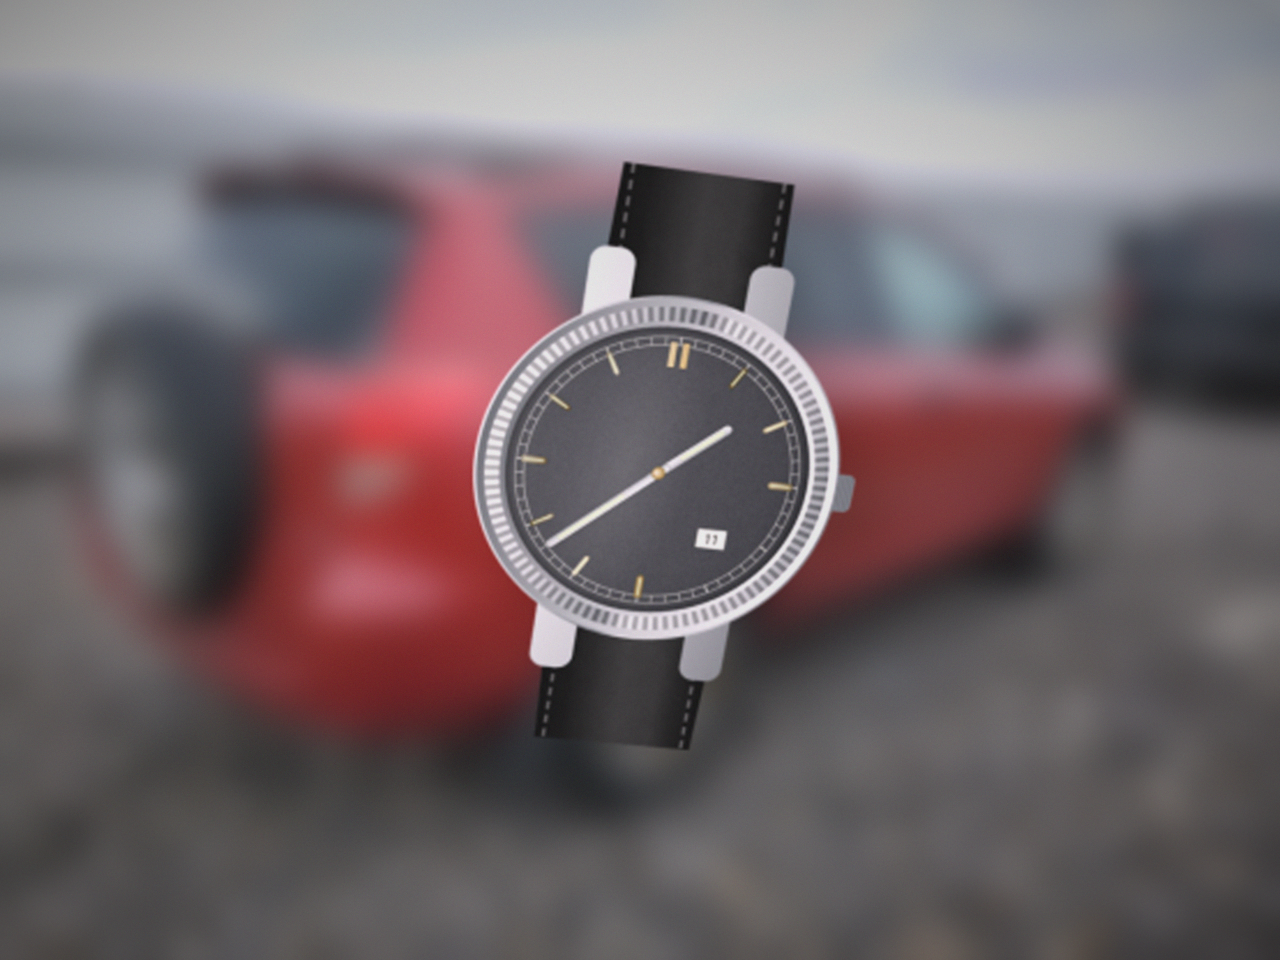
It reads 1,38
